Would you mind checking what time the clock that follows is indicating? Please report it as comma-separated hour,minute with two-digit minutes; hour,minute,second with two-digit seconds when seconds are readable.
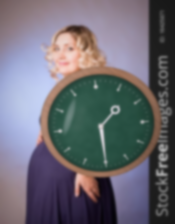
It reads 1,30
